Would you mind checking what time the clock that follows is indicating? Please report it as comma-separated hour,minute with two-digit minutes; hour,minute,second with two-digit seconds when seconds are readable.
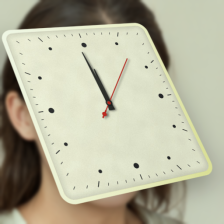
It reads 11,59,07
